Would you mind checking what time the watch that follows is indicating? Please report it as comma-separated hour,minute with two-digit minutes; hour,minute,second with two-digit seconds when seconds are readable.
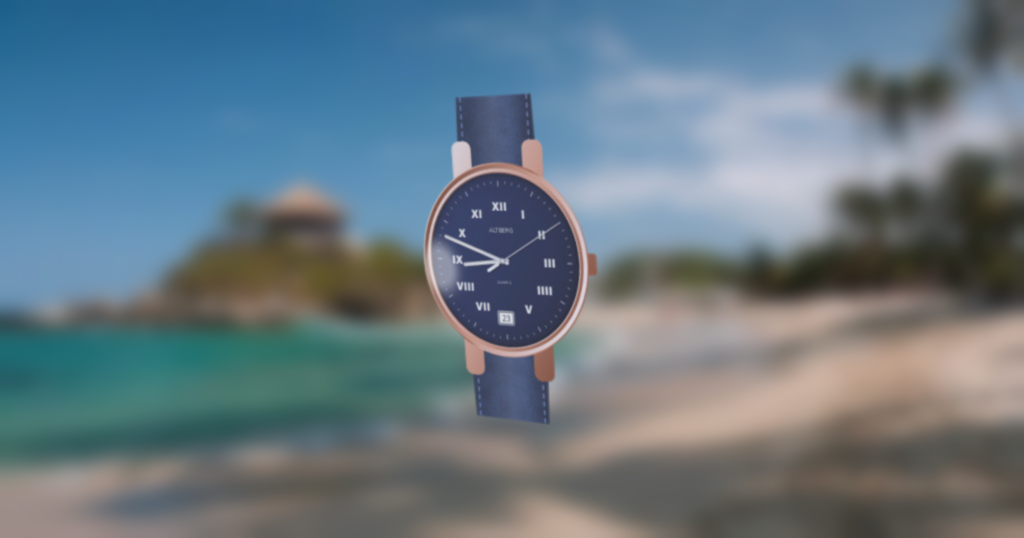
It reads 8,48,10
